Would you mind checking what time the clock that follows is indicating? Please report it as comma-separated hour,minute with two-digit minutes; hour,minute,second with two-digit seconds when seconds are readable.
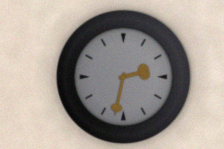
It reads 2,32
